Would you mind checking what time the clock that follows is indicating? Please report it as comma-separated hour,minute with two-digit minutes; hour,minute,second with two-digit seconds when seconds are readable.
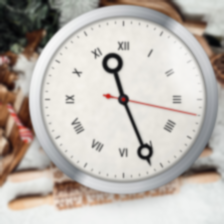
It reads 11,26,17
